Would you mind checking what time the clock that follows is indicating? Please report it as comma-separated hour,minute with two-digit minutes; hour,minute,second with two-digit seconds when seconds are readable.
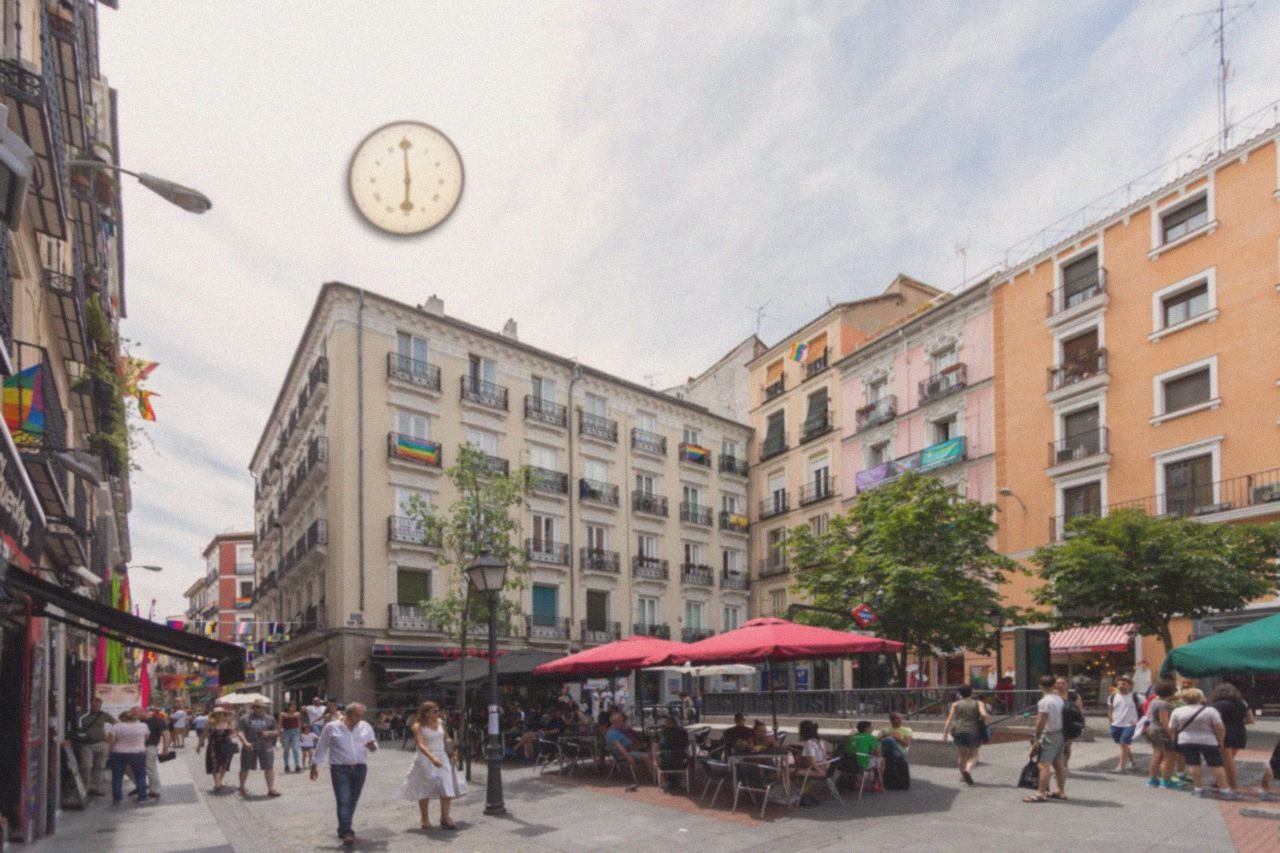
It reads 5,59
